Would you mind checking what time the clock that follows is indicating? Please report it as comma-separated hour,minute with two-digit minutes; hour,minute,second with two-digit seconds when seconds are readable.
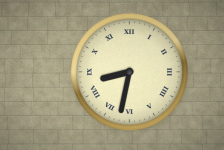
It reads 8,32
